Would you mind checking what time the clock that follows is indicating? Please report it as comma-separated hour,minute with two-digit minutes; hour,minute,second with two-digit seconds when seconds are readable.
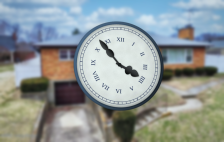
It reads 3,53
